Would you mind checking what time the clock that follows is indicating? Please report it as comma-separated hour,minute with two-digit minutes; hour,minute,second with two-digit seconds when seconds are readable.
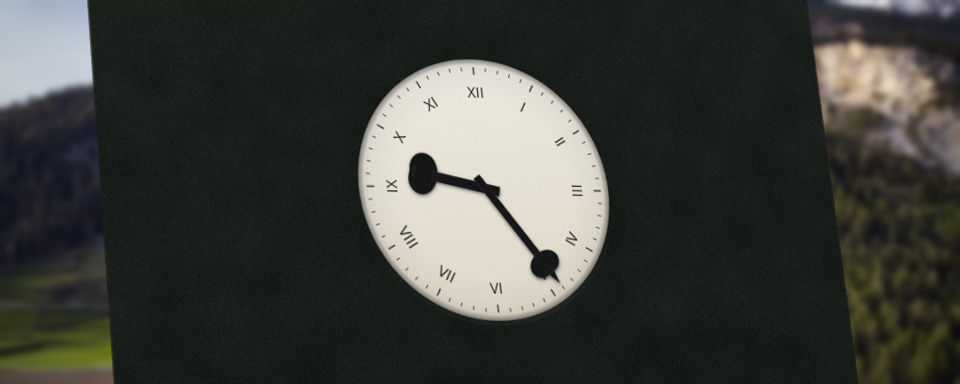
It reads 9,24
